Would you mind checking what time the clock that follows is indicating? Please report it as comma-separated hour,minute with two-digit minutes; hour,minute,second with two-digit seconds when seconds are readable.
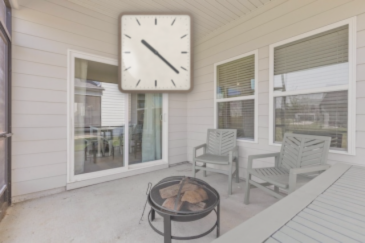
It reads 10,22
